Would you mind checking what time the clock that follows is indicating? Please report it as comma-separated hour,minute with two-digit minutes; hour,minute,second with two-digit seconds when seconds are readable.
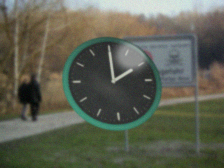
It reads 2,00
